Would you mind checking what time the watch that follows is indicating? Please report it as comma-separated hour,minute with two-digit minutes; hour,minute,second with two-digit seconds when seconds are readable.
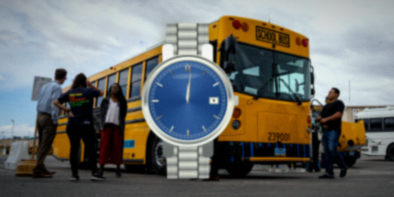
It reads 12,01
